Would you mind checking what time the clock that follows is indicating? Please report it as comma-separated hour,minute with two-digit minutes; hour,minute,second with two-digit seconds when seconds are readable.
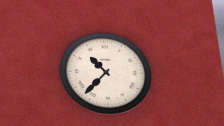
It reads 10,37
